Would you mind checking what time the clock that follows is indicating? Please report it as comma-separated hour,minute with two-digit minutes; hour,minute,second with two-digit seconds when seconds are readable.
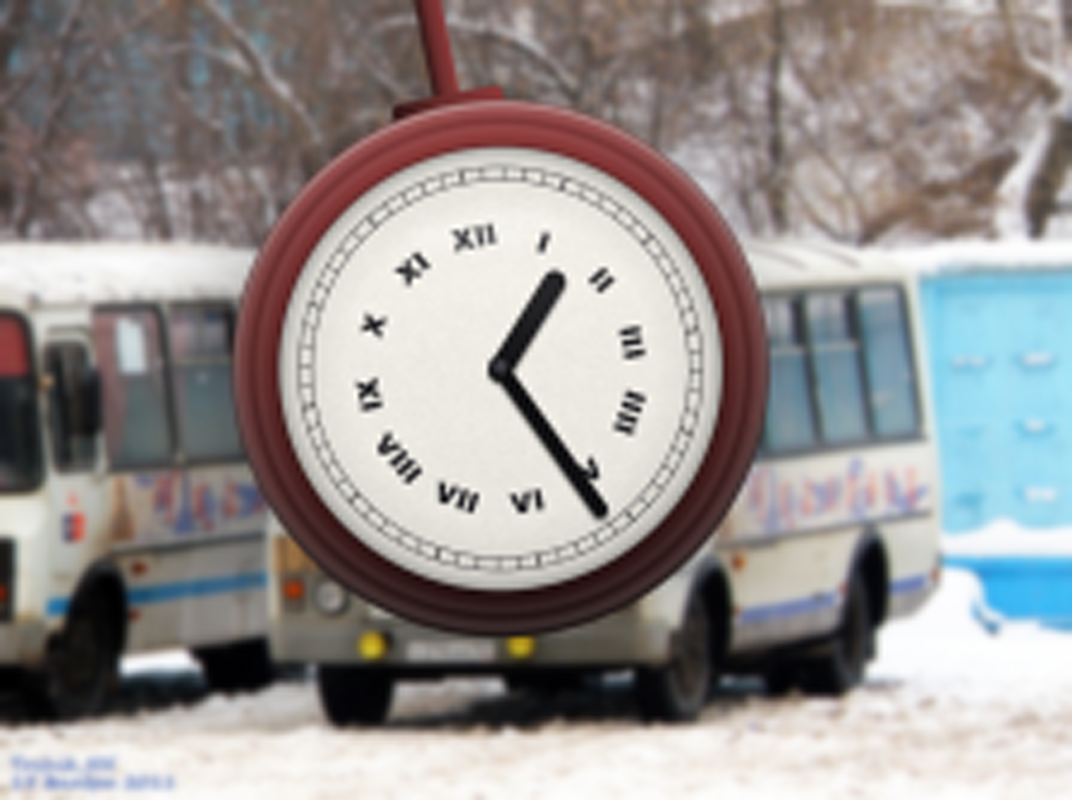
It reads 1,26
